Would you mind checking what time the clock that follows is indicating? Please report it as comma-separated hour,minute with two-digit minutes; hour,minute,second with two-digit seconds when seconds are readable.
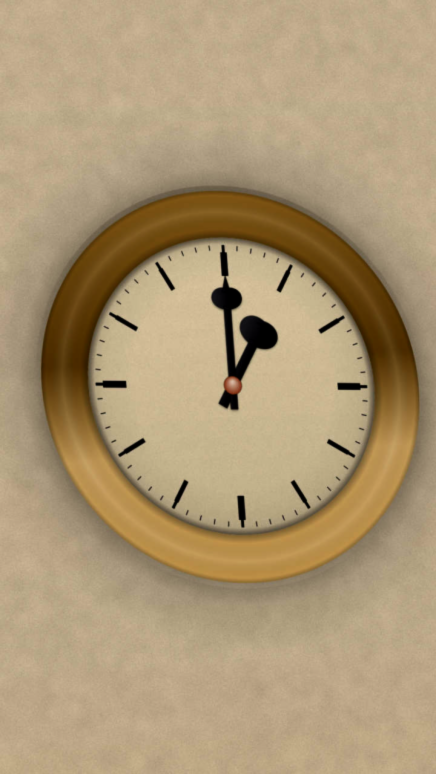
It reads 1,00
